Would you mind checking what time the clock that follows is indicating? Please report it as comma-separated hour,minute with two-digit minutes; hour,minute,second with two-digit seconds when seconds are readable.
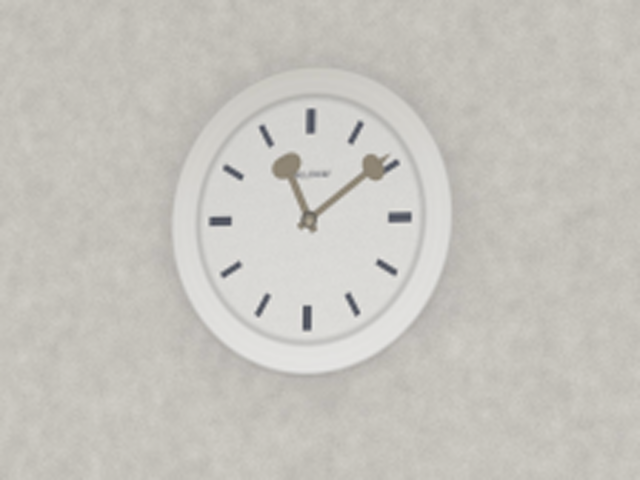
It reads 11,09
